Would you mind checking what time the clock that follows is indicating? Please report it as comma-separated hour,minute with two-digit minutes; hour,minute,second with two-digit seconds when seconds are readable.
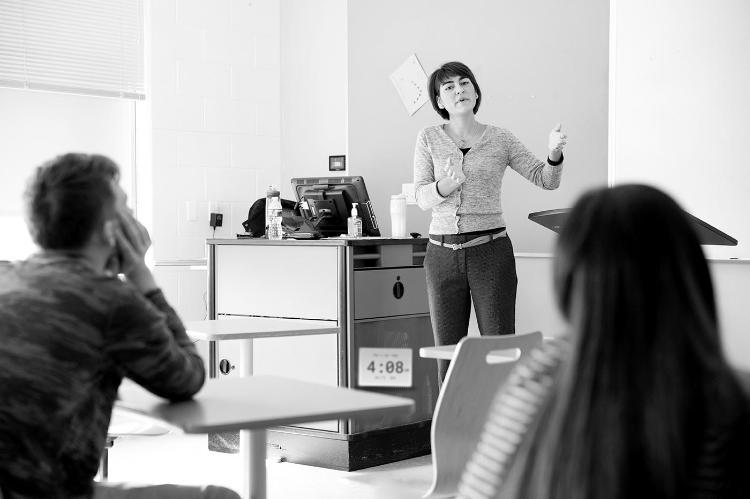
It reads 4,08
